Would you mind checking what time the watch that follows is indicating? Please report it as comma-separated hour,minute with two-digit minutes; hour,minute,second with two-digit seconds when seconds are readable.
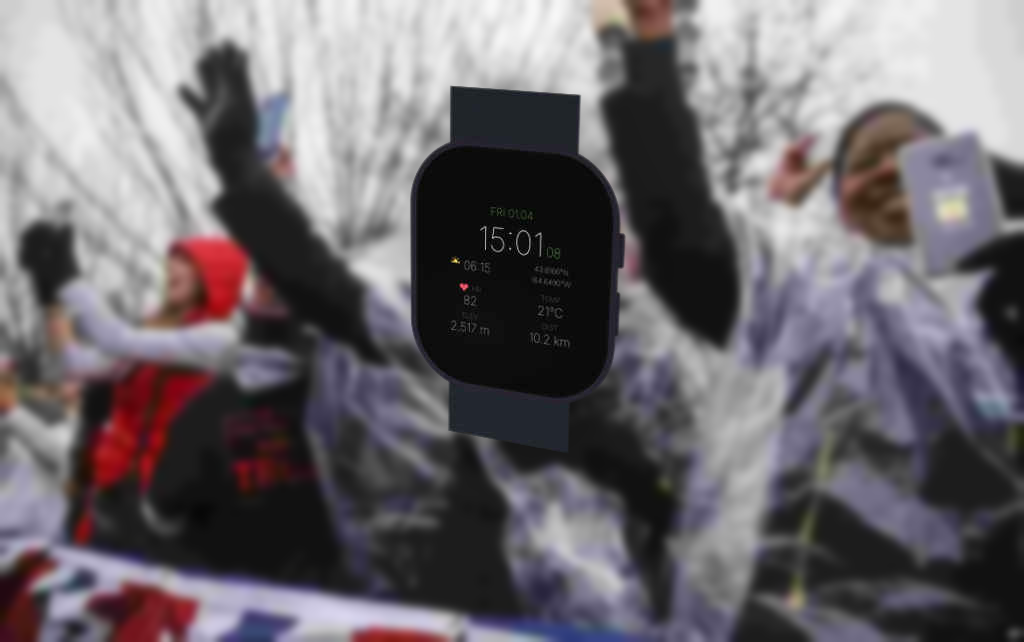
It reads 15,01,08
